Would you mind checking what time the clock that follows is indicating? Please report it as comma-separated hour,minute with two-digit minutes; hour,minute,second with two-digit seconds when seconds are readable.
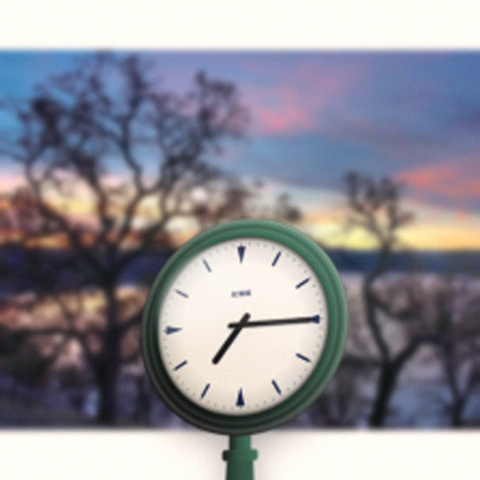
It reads 7,15
